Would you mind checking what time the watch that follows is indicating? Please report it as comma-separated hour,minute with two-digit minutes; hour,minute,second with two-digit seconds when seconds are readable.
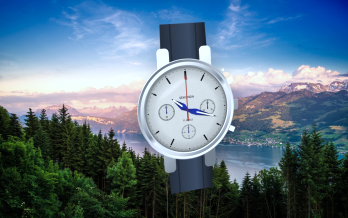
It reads 10,18
